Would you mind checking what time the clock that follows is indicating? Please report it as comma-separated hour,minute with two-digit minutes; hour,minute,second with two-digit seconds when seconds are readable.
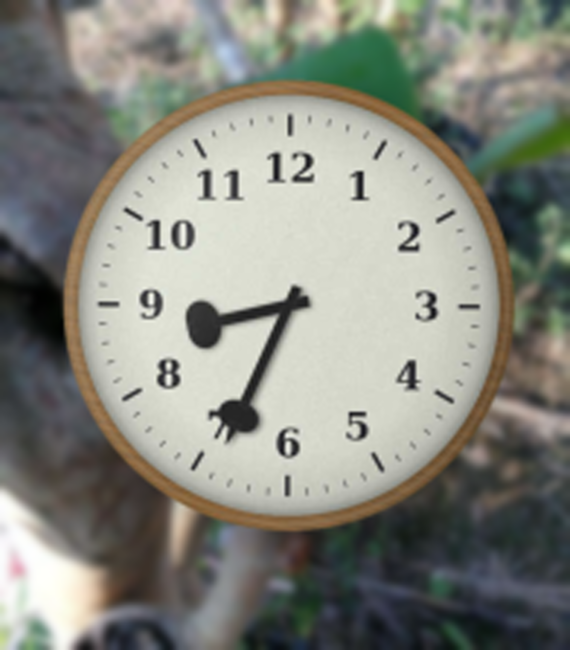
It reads 8,34
